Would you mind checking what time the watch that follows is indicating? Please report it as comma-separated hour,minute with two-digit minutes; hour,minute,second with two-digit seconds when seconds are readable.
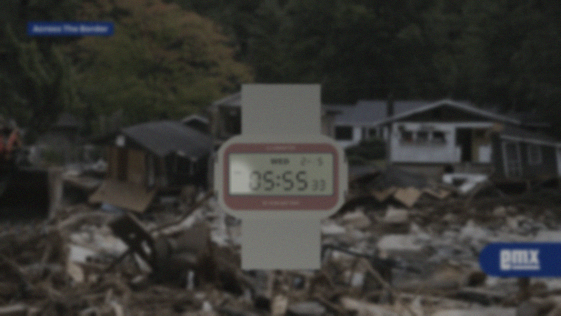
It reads 5,55
